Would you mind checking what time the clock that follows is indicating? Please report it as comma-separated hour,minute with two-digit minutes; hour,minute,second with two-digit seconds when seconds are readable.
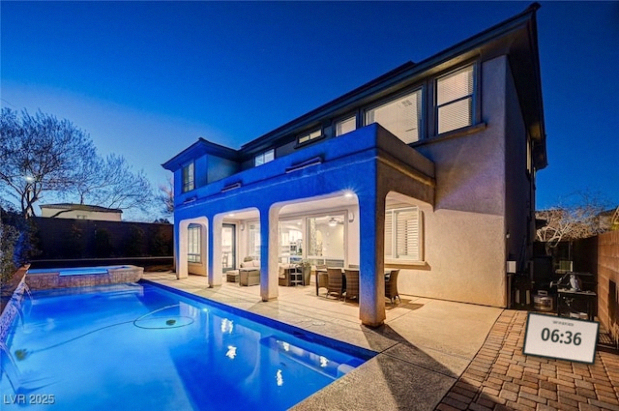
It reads 6,36
